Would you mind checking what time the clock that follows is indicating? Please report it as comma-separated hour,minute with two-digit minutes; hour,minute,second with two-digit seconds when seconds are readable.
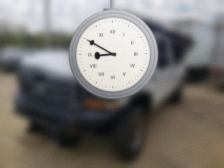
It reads 8,50
